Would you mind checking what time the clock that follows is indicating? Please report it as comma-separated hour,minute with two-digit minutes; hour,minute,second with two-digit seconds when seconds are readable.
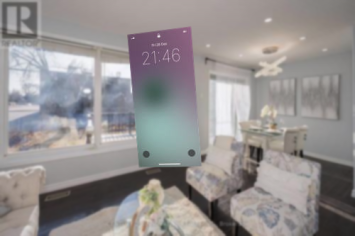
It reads 21,46
